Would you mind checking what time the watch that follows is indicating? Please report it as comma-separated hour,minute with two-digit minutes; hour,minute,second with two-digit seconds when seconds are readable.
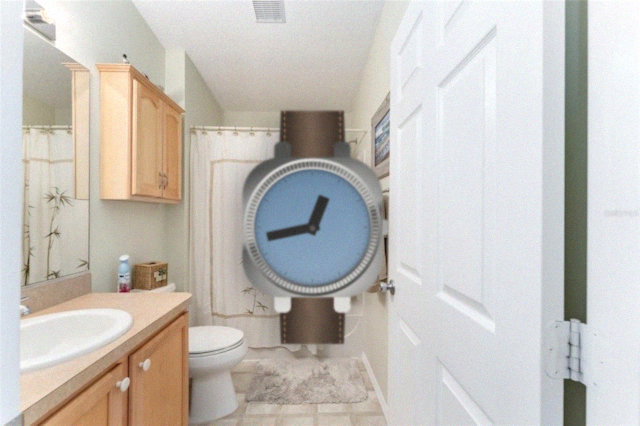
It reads 12,43
